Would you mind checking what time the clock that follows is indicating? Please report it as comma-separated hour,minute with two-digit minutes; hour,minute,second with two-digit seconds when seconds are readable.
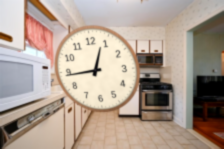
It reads 12,44
